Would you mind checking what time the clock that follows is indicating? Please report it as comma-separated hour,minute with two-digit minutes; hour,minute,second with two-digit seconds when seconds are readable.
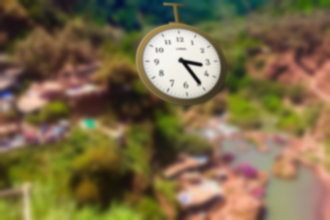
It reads 3,25
